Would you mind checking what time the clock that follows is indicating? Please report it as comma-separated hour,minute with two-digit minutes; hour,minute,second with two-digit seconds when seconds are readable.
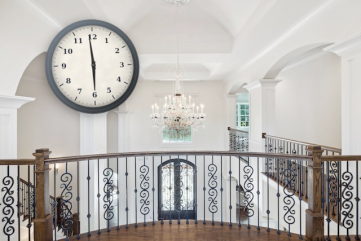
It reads 5,59
